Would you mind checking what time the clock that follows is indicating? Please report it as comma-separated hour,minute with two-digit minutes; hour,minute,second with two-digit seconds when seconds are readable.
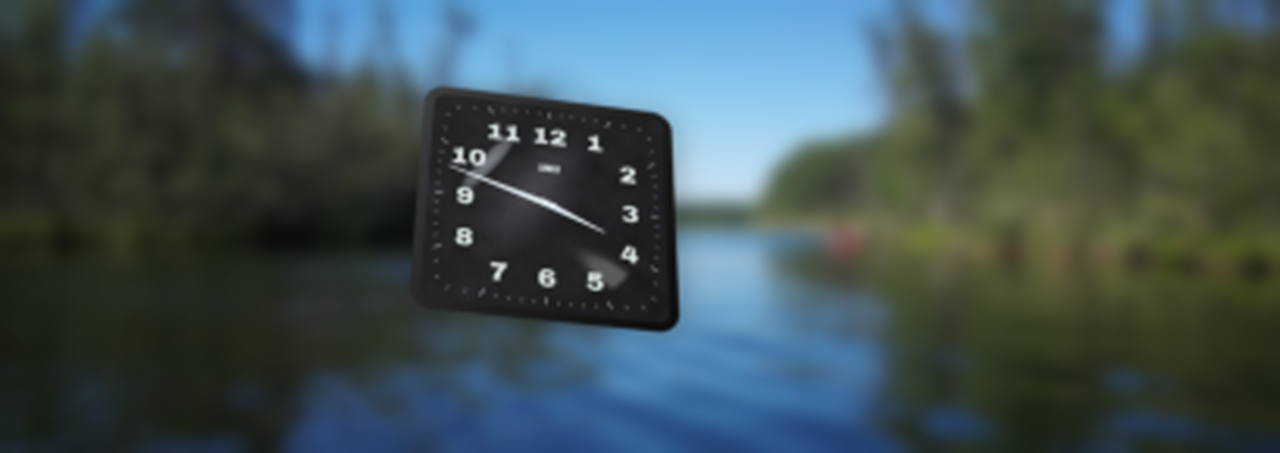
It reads 3,48
